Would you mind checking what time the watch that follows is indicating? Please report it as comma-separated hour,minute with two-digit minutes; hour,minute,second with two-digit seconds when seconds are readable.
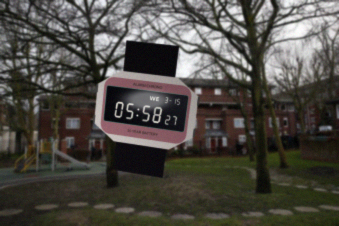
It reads 5,58,27
